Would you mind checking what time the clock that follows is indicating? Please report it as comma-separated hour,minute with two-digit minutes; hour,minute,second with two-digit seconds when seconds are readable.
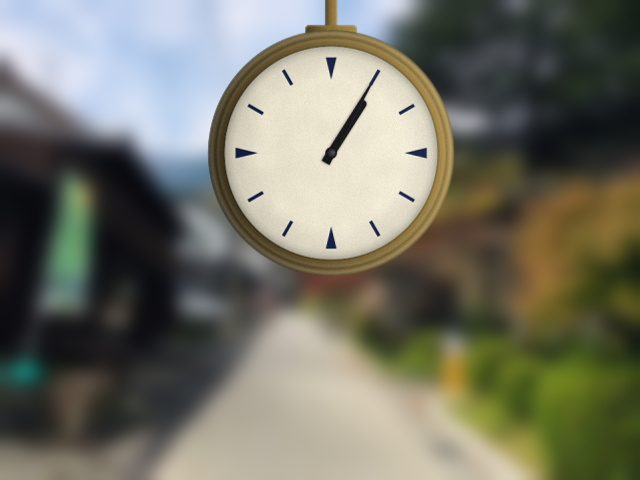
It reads 1,05
